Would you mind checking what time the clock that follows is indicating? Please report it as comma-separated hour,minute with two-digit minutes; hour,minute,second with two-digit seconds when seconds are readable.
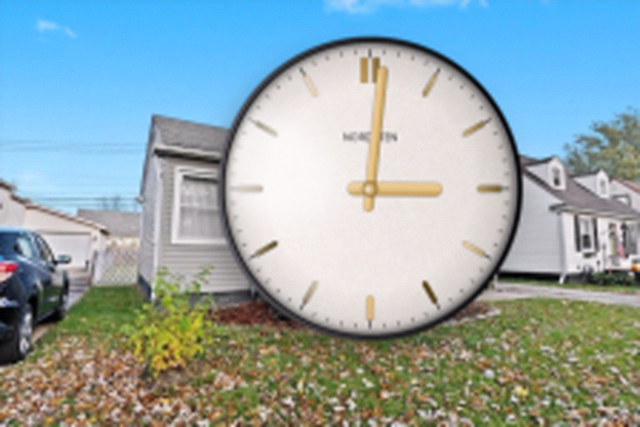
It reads 3,01
